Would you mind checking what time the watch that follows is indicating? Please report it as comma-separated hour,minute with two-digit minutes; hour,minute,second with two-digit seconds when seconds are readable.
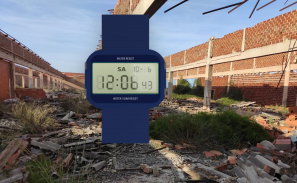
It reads 12,06,43
